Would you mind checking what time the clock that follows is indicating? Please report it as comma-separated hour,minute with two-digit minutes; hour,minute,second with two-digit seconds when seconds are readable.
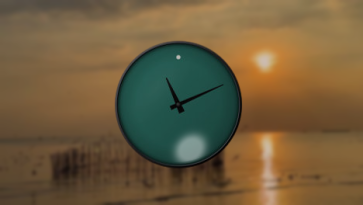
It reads 11,11
